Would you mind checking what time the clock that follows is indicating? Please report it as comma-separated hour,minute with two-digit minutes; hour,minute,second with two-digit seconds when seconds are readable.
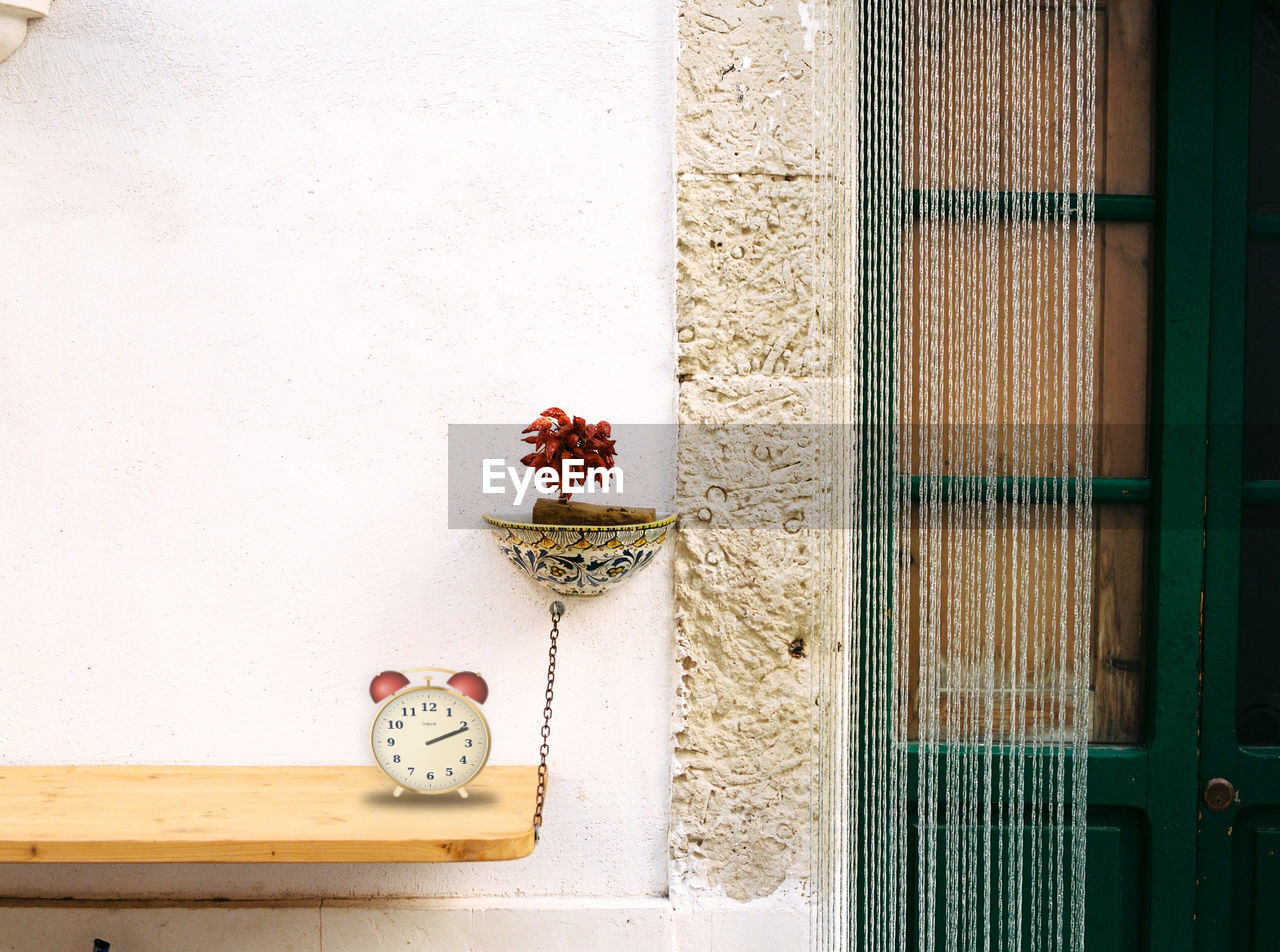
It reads 2,11
